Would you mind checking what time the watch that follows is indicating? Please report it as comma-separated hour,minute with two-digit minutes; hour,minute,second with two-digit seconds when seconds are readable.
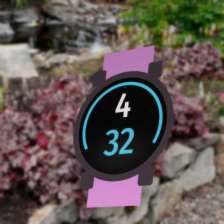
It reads 4,32
